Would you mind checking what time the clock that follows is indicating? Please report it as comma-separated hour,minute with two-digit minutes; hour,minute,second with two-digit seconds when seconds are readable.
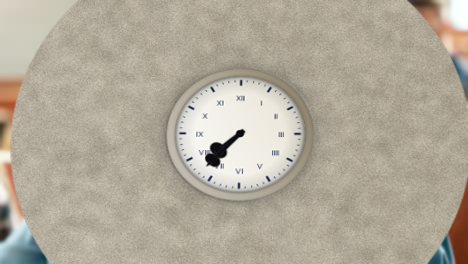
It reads 7,37
